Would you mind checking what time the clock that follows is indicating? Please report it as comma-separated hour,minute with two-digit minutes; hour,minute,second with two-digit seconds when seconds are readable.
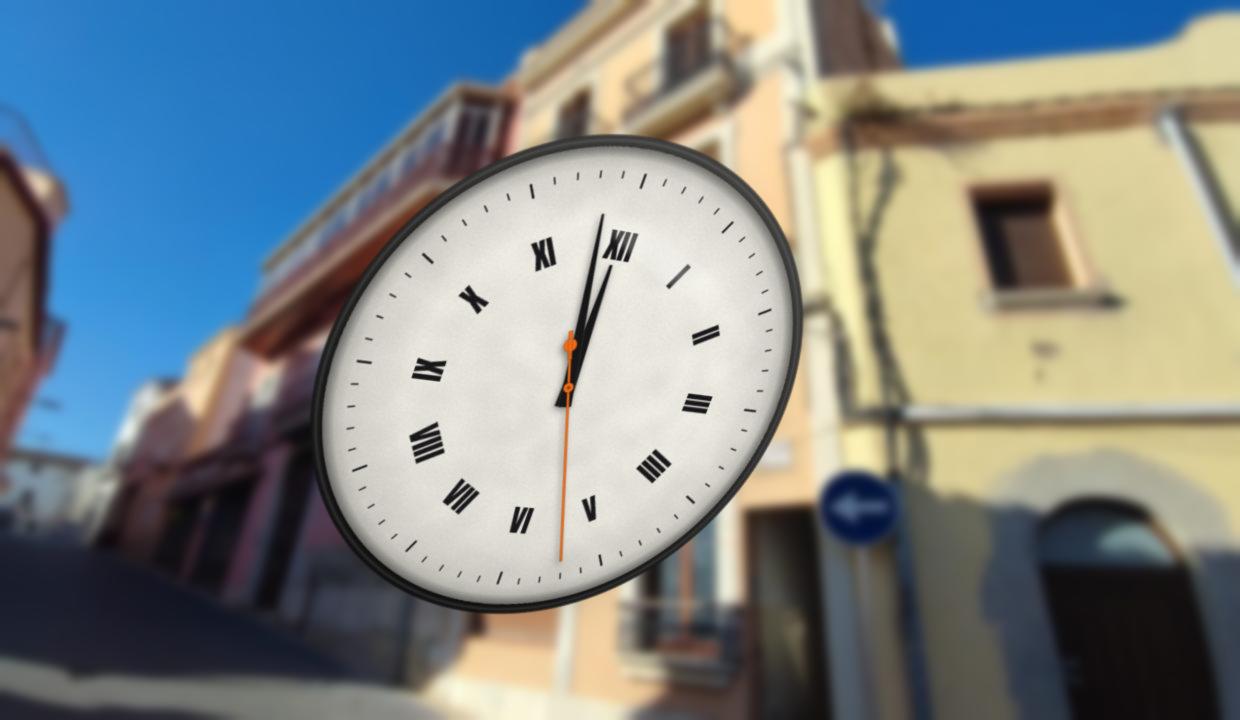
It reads 11,58,27
